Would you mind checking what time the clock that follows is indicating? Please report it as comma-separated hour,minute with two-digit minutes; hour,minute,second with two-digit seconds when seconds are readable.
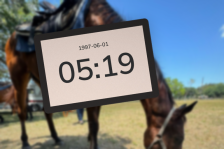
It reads 5,19
